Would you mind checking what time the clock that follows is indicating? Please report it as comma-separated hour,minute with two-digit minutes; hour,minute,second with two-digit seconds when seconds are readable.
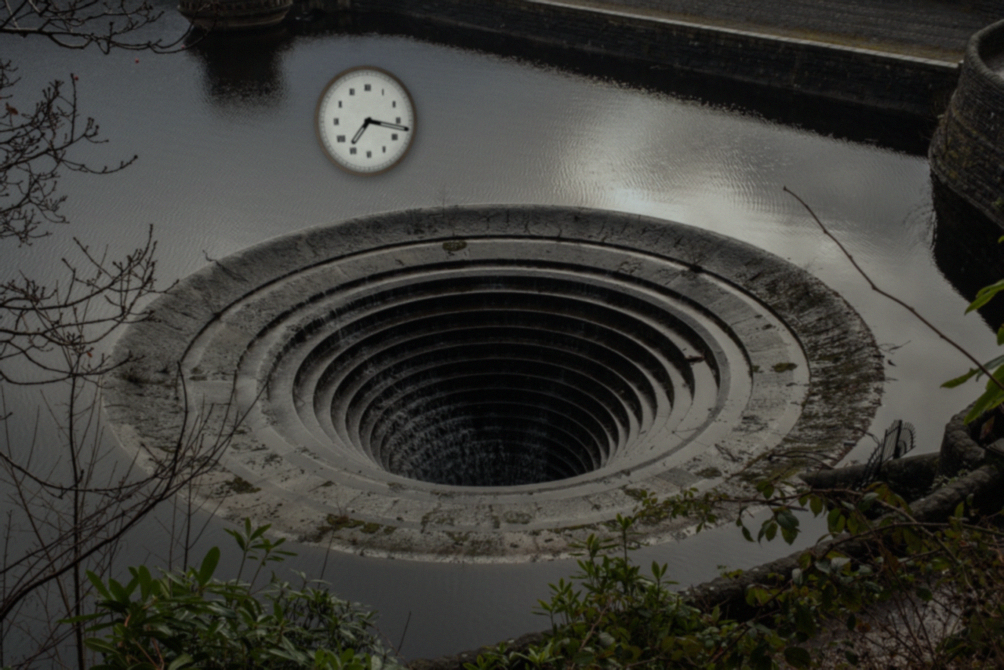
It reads 7,17
